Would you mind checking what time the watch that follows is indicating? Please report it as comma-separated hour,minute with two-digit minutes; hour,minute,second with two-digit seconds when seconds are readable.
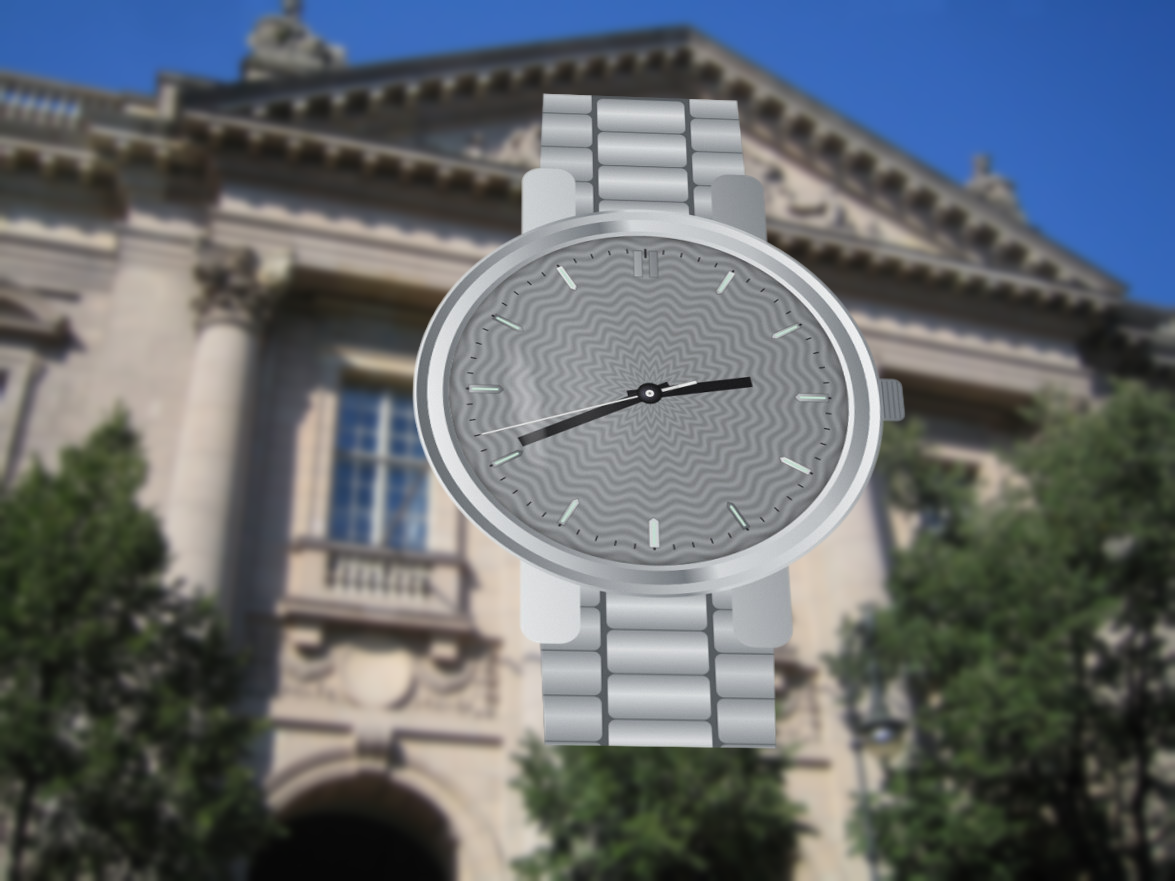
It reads 2,40,42
